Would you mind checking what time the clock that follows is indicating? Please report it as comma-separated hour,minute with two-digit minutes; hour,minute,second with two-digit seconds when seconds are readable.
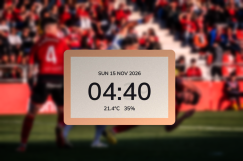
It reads 4,40
